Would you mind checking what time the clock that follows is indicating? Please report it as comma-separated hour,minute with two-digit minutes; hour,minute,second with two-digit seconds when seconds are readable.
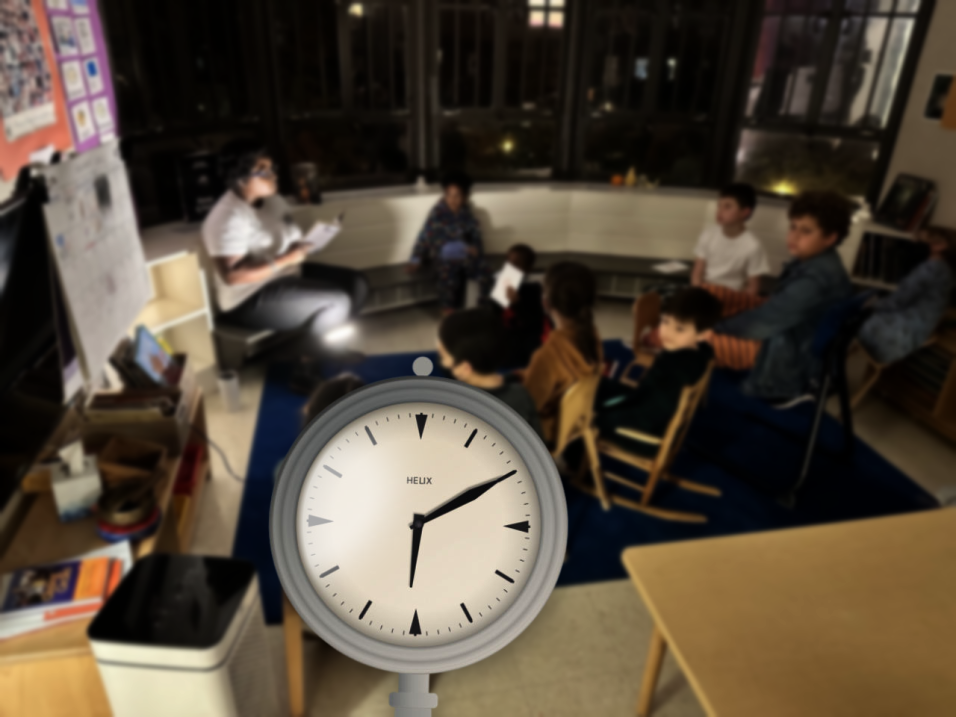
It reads 6,10
